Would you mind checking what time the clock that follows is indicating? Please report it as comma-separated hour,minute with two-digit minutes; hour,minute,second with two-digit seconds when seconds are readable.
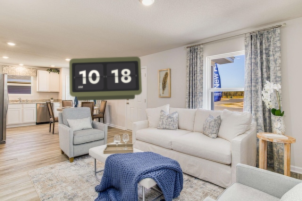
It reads 10,18
